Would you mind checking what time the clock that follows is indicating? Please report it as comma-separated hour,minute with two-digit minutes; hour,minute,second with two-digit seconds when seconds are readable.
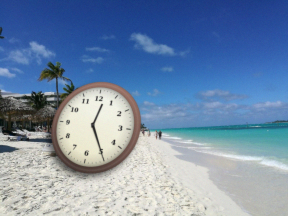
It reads 12,25
